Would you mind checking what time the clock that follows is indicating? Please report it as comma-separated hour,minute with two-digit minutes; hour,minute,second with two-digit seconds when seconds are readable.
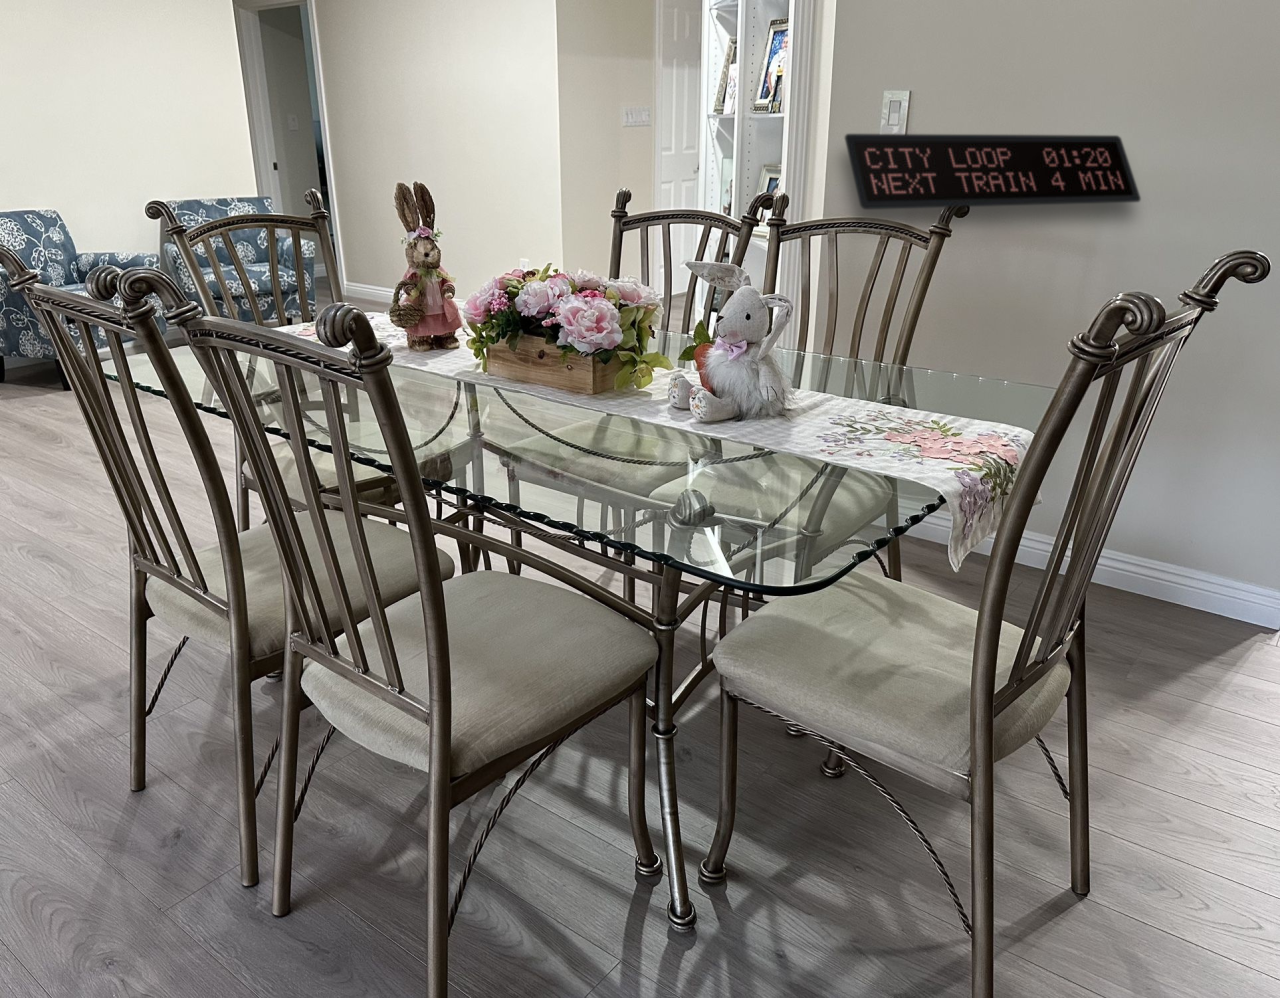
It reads 1,20
